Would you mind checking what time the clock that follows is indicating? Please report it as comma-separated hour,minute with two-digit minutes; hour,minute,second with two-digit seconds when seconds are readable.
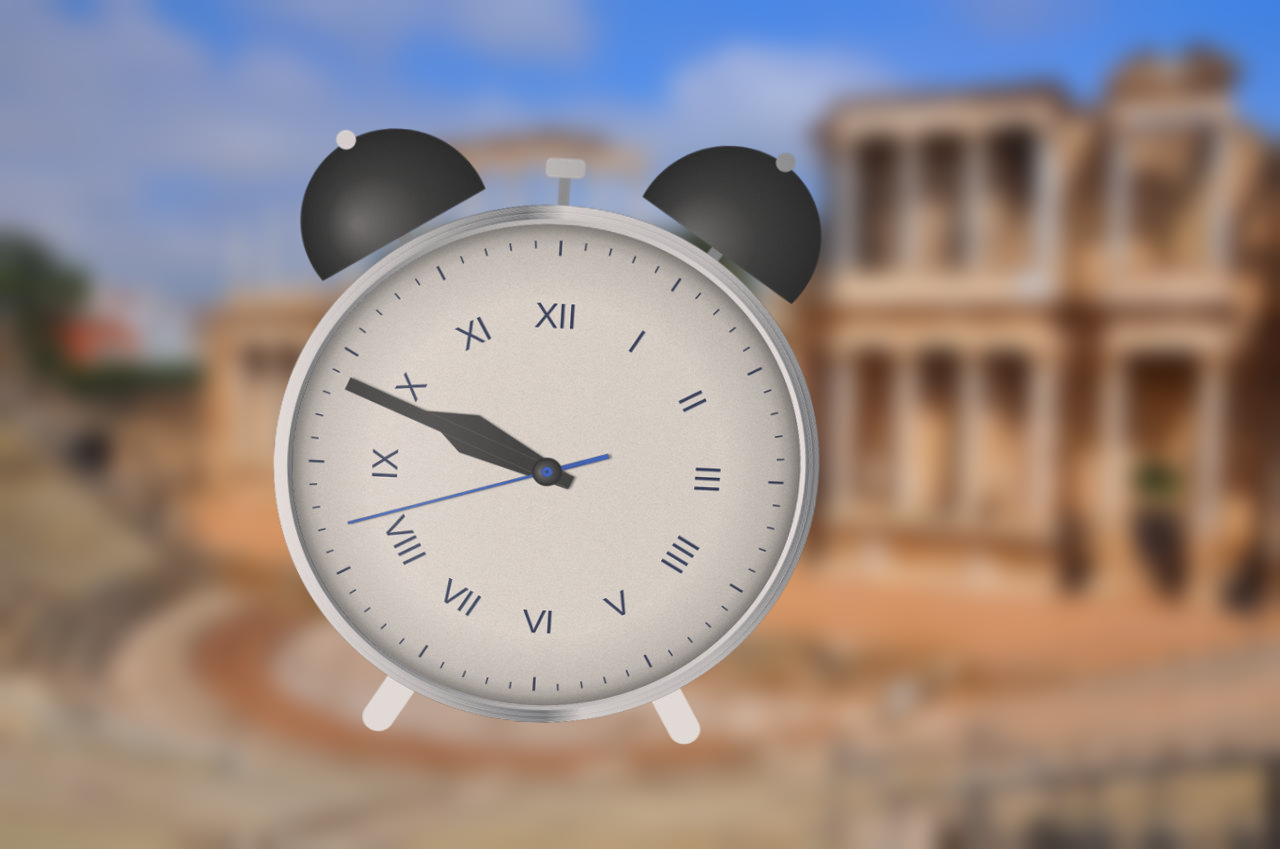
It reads 9,48,42
